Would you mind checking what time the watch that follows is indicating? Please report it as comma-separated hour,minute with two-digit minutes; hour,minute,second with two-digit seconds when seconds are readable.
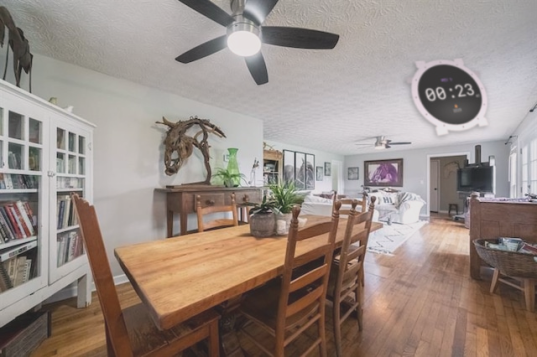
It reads 0,23
